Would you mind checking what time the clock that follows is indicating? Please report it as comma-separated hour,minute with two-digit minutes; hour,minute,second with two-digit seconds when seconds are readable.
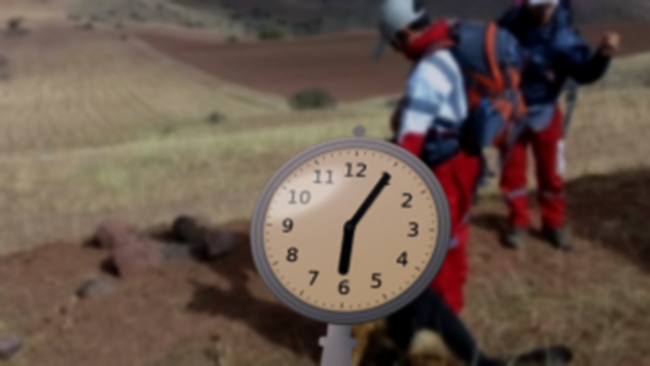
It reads 6,05
